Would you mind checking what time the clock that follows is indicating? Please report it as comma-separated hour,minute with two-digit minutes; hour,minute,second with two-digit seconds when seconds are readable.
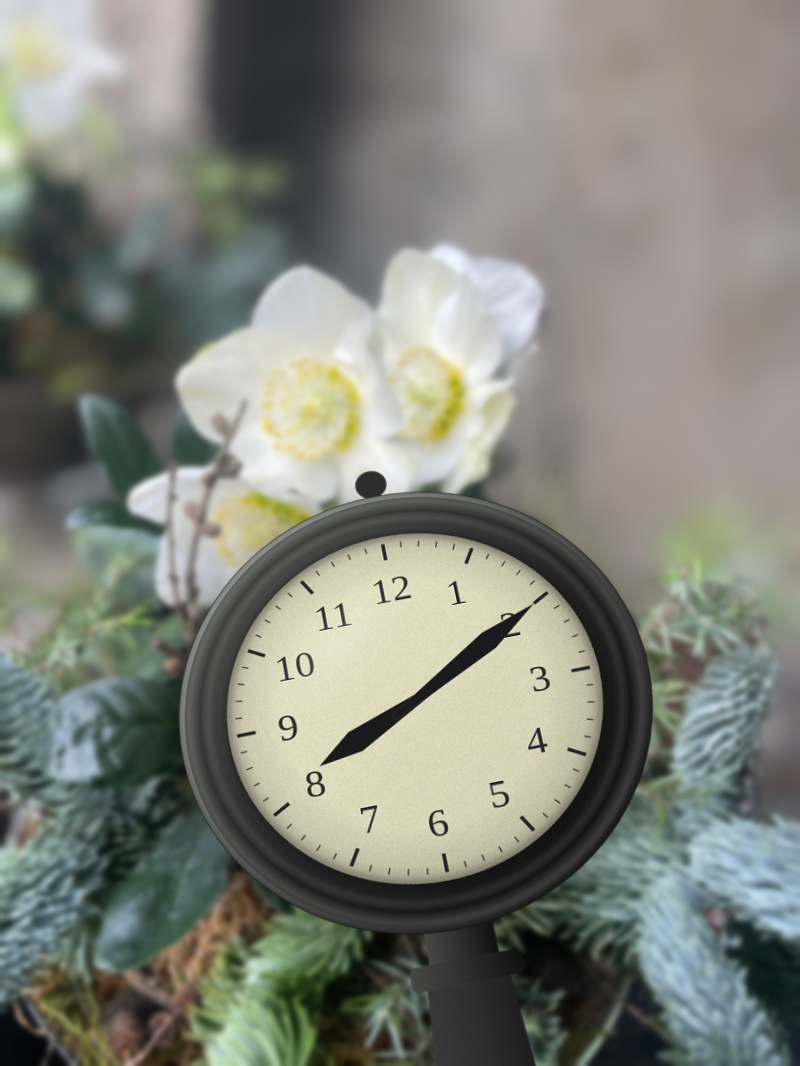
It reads 8,10
